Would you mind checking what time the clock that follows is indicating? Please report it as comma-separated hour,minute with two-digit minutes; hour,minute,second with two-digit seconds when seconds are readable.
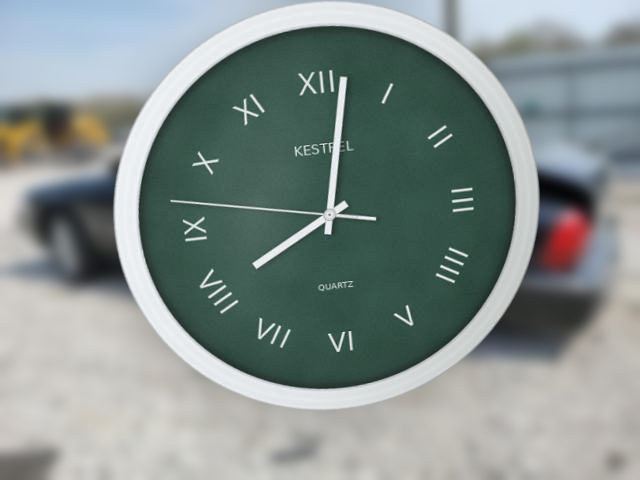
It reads 8,01,47
